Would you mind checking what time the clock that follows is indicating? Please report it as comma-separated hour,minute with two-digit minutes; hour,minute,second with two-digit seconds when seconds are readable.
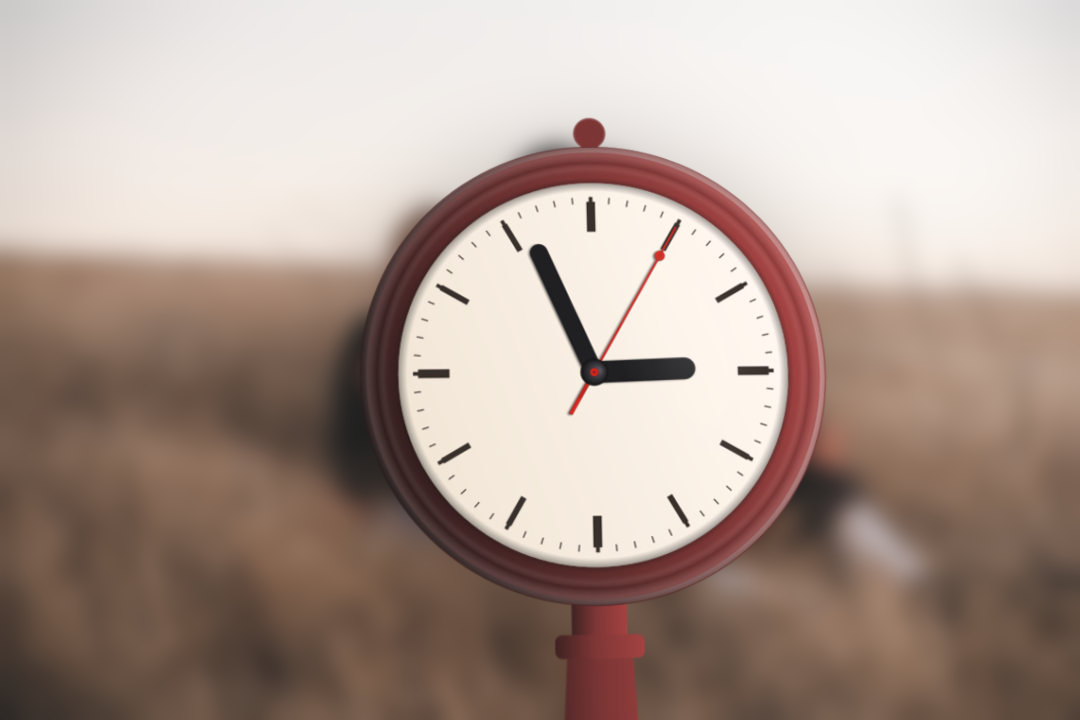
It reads 2,56,05
